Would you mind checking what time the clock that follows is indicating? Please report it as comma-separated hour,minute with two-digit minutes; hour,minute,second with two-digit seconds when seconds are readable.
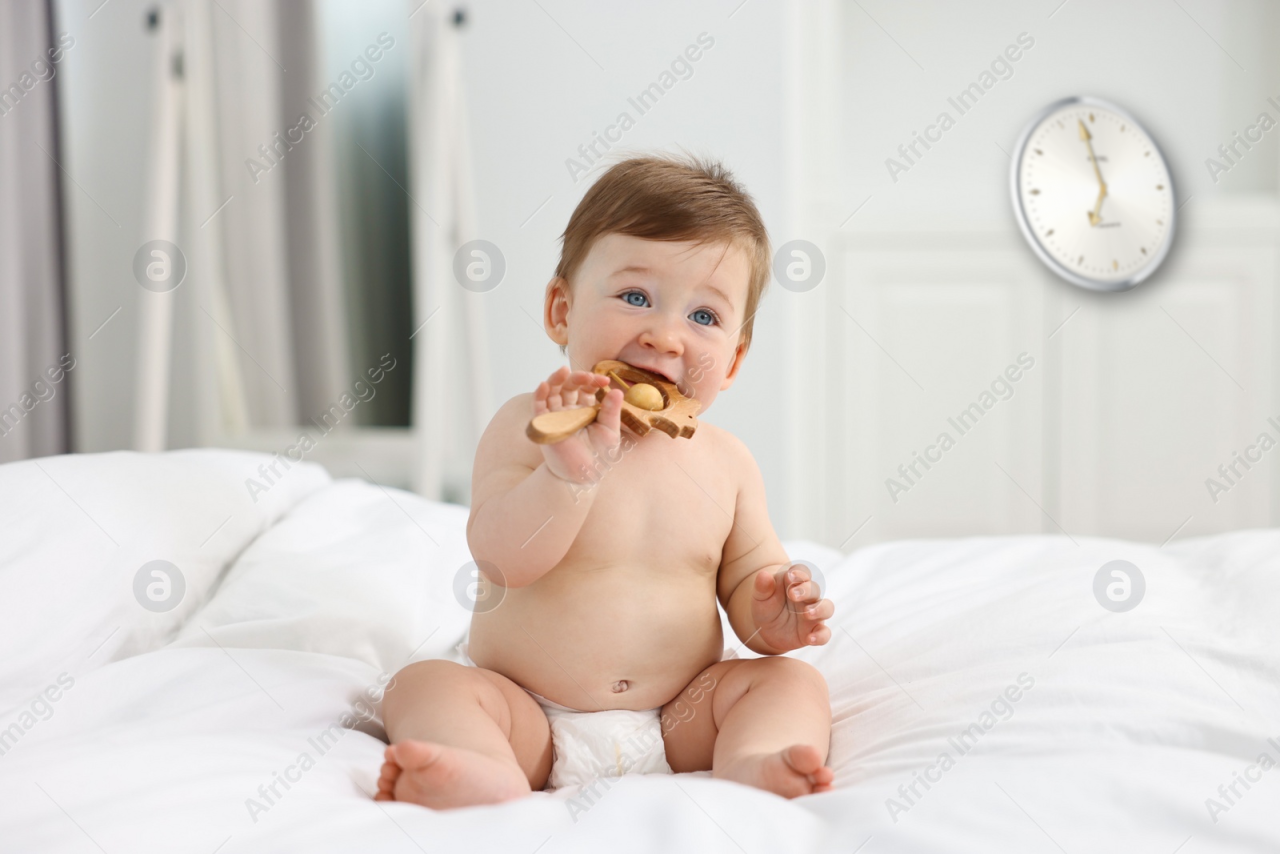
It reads 6,58
